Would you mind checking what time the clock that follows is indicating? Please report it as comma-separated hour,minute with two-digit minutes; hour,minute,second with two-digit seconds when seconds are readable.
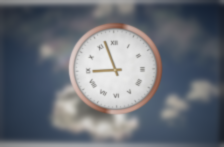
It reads 8,57
